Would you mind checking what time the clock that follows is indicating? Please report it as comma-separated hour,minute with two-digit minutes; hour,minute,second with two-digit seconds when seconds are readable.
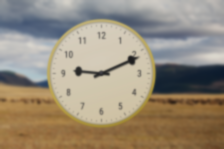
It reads 9,11
